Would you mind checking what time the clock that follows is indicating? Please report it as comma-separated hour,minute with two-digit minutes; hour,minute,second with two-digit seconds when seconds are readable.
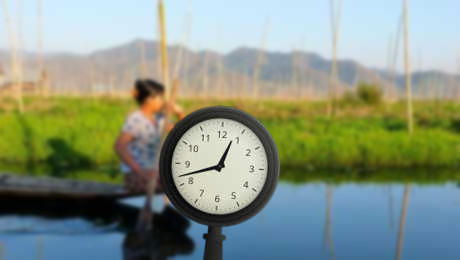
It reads 12,42
